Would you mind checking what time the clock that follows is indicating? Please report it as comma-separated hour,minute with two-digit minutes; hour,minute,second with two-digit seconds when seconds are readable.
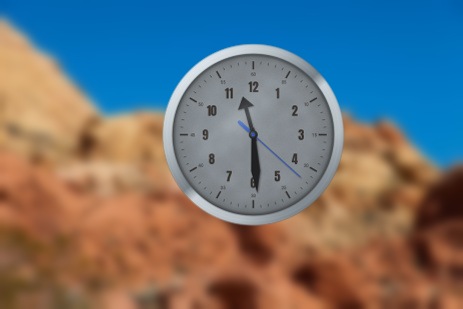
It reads 11,29,22
